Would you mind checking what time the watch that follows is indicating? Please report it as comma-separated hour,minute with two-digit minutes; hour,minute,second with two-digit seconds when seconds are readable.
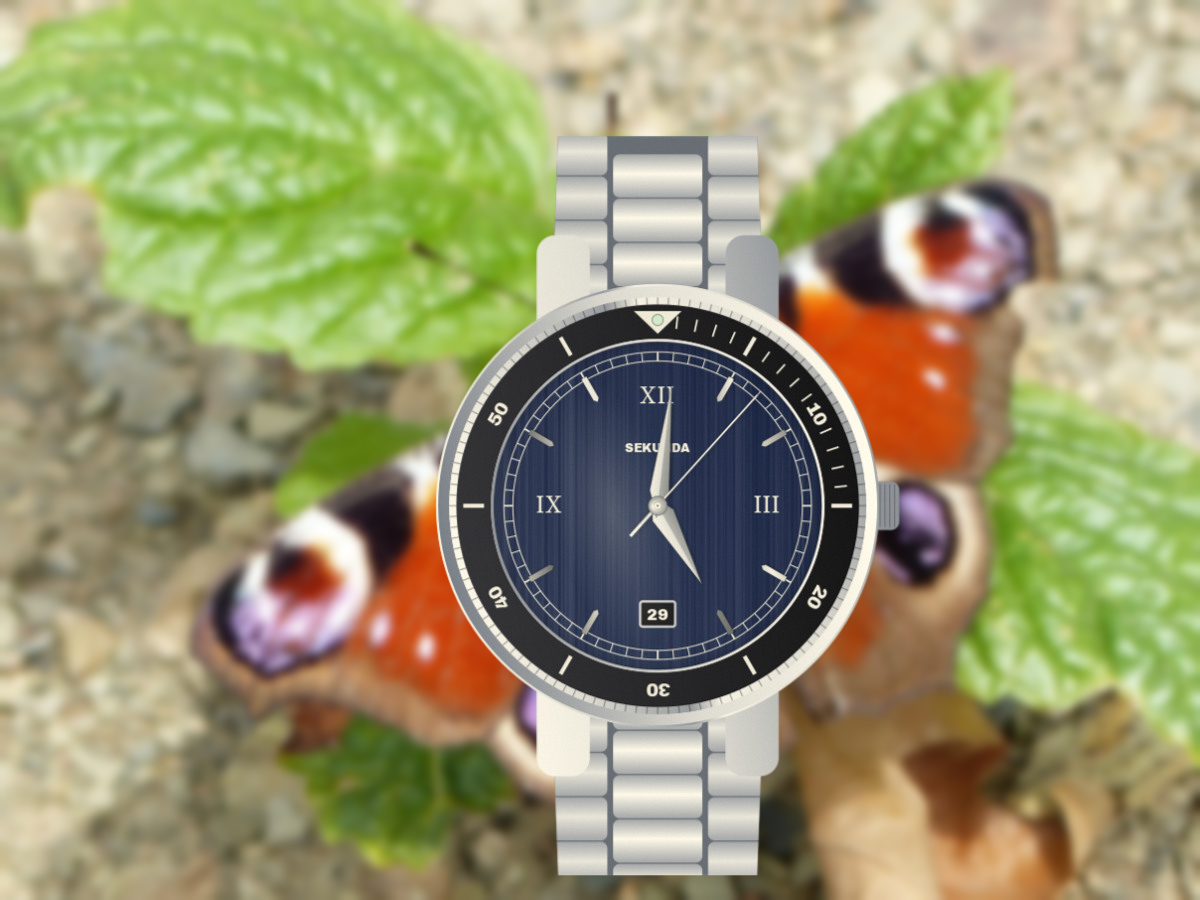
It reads 5,01,07
